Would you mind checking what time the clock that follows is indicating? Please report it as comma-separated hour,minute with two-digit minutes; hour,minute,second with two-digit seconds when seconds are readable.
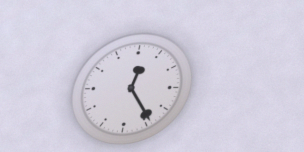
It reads 12,24
